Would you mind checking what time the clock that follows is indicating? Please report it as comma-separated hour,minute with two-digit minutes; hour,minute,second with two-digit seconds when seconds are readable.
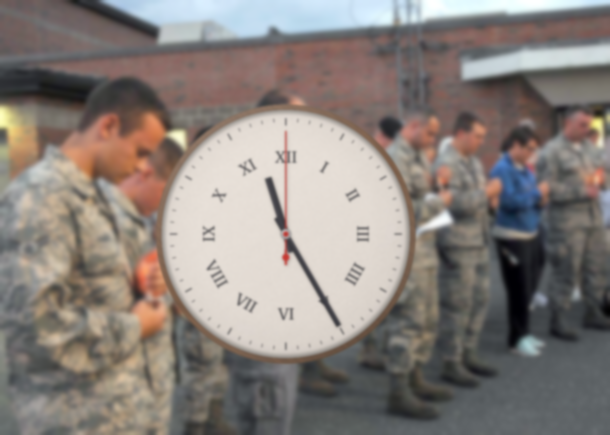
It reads 11,25,00
